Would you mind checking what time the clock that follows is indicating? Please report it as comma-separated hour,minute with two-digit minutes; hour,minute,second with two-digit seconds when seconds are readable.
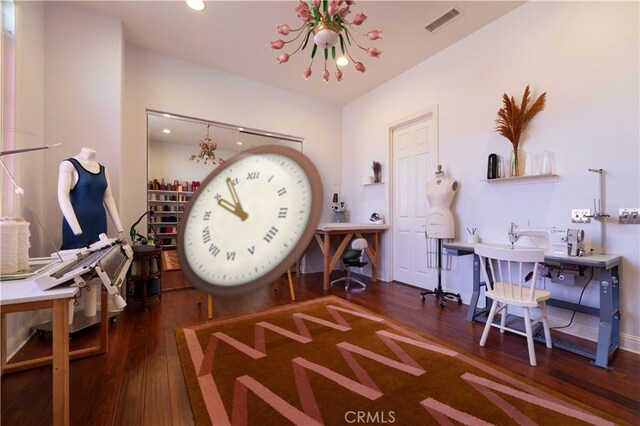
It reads 9,54
